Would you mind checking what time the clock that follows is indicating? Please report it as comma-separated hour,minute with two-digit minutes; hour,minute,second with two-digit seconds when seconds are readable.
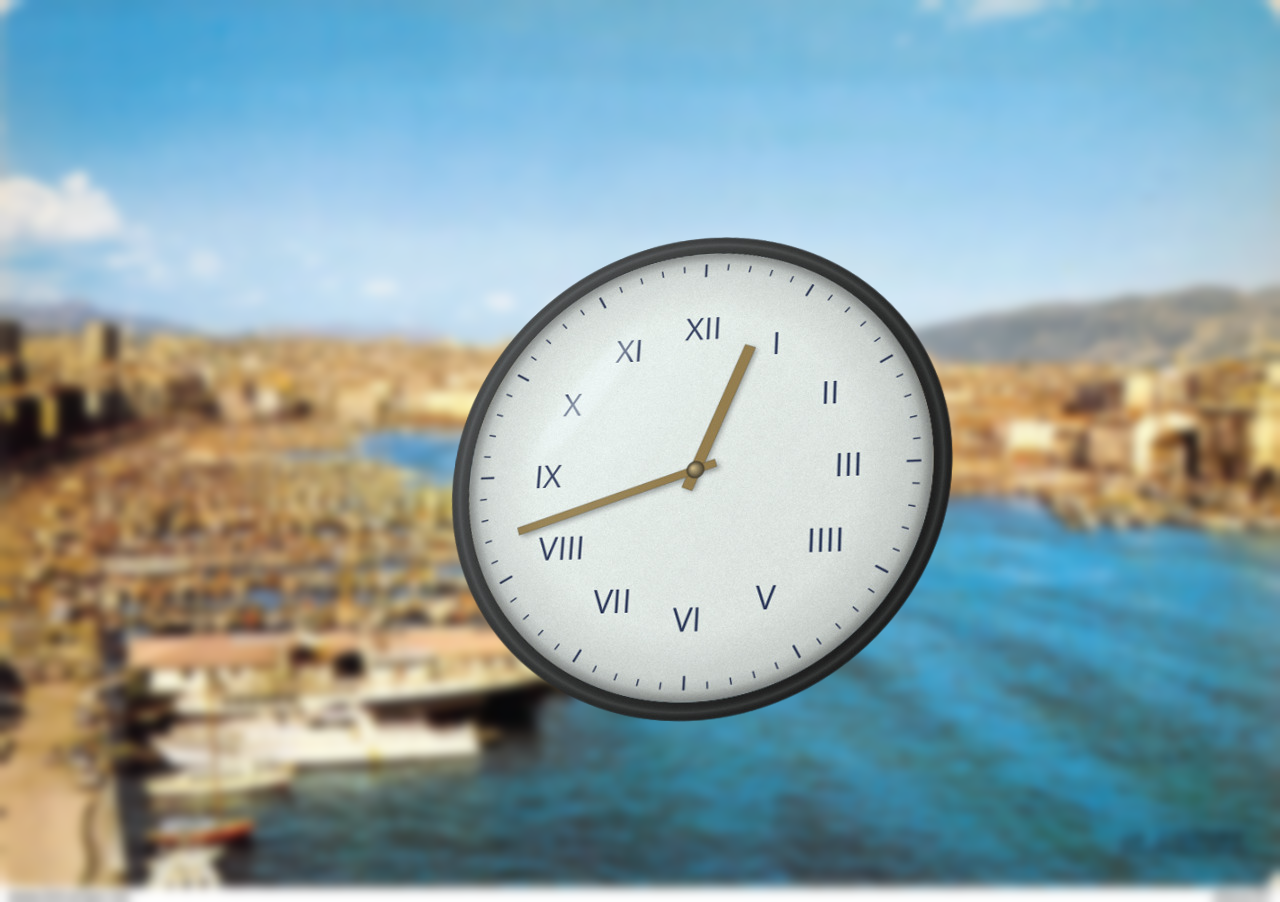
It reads 12,42
